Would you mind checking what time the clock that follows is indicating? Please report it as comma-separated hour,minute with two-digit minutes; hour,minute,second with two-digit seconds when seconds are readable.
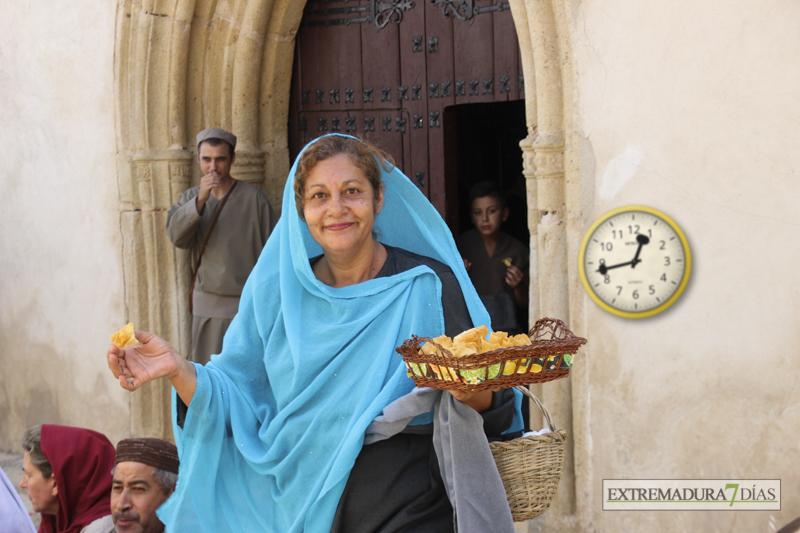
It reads 12,43
